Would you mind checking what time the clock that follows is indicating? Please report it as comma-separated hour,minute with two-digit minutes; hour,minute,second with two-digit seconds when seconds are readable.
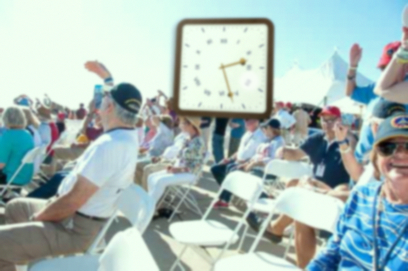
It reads 2,27
